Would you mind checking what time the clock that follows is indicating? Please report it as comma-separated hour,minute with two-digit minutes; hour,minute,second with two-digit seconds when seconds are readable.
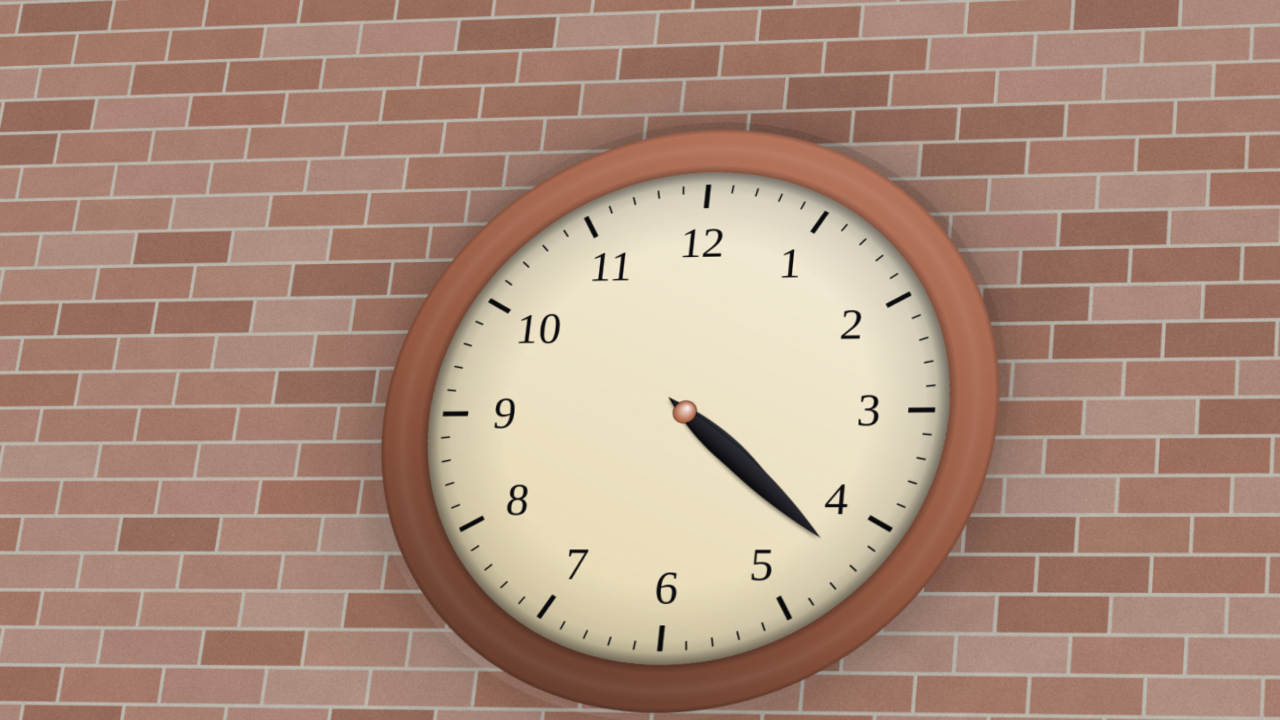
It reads 4,22
